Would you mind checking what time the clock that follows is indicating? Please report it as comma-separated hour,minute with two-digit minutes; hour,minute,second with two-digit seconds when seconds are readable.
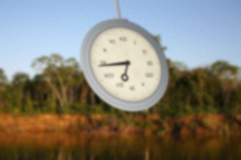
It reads 6,44
